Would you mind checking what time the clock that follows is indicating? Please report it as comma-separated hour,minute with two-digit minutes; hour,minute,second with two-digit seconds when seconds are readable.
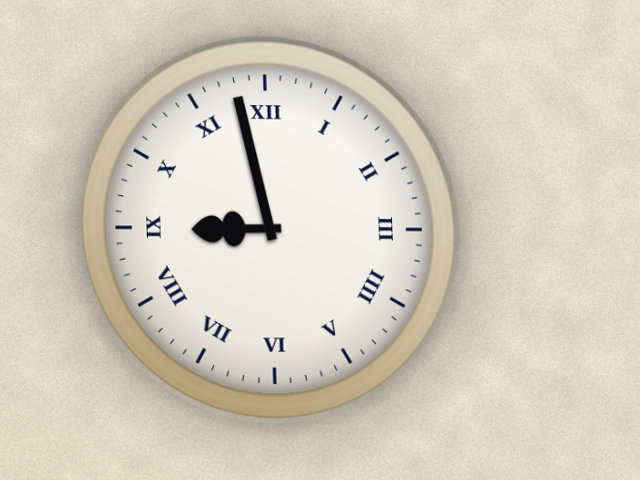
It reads 8,58
